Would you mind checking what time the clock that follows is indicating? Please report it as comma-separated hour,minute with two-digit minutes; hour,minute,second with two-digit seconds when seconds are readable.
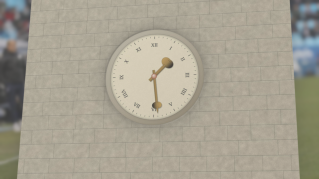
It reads 1,29
